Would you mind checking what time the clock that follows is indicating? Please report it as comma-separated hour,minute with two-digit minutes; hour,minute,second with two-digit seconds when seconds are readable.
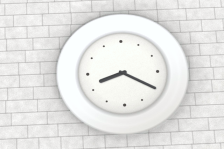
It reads 8,20
